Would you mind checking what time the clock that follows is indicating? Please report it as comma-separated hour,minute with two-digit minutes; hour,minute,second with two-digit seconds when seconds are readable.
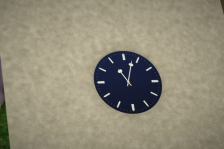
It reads 11,03
